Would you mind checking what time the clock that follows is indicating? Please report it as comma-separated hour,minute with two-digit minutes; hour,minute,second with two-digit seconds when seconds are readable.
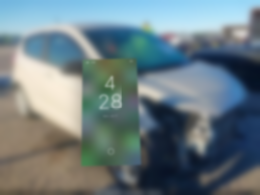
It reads 4,28
